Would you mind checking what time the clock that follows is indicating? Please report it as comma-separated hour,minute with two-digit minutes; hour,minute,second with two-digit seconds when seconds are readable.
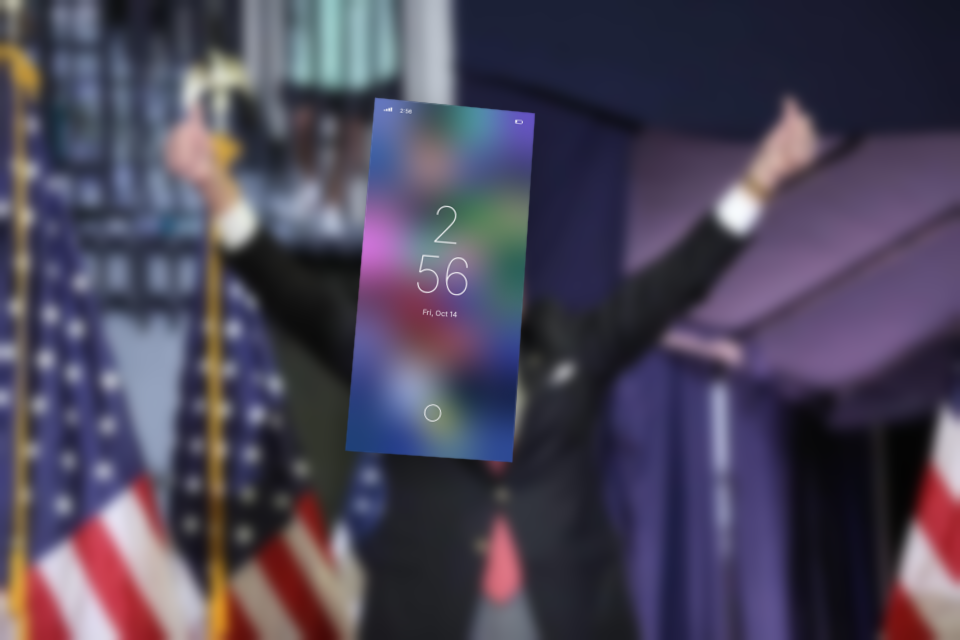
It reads 2,56
